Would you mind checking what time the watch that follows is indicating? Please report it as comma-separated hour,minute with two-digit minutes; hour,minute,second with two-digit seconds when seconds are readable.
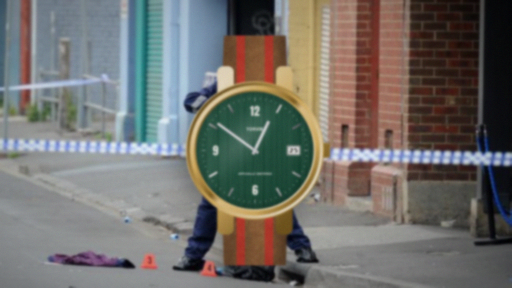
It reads 12,51
